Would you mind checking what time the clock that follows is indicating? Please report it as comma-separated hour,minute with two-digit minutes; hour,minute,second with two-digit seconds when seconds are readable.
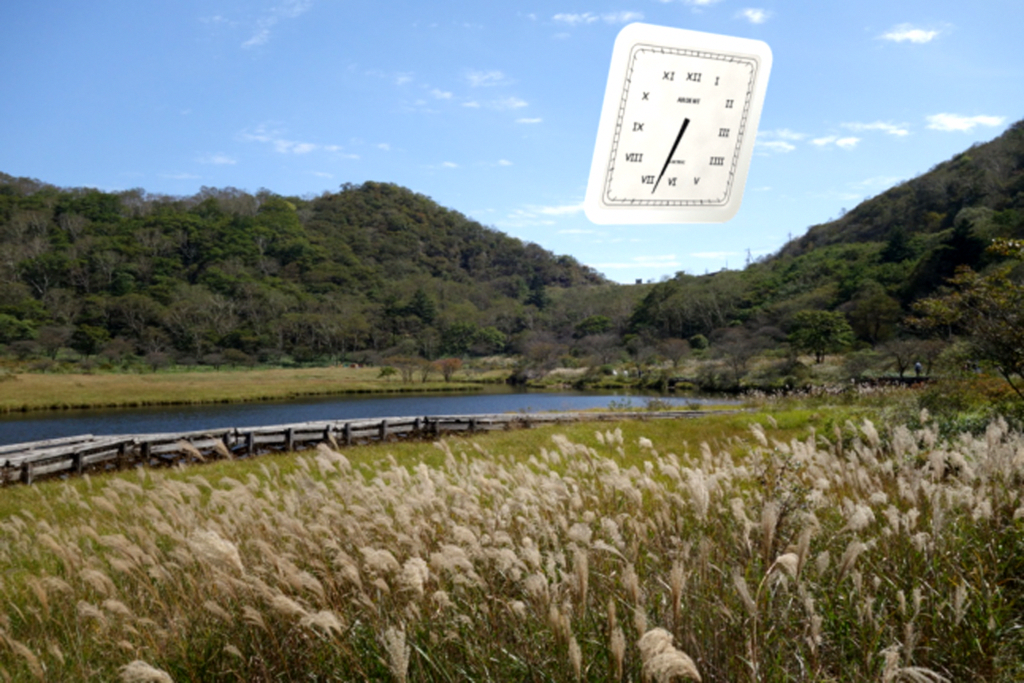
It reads 6,33
